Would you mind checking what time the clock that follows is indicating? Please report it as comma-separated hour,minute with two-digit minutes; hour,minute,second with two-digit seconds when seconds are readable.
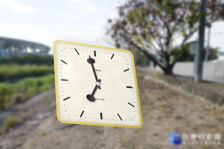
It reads 6,58
